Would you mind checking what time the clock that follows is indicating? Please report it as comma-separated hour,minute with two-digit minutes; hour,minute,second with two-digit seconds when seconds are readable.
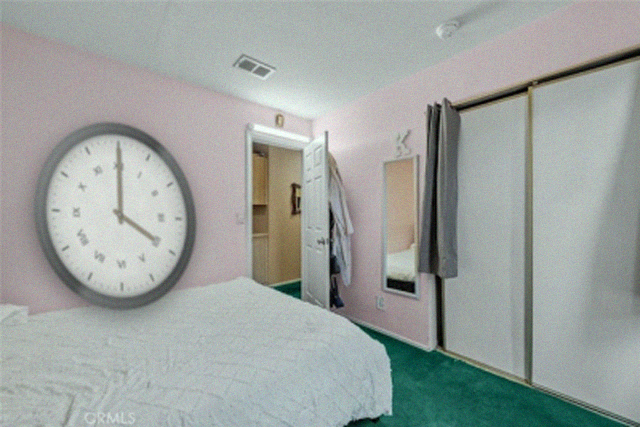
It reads 4,00
